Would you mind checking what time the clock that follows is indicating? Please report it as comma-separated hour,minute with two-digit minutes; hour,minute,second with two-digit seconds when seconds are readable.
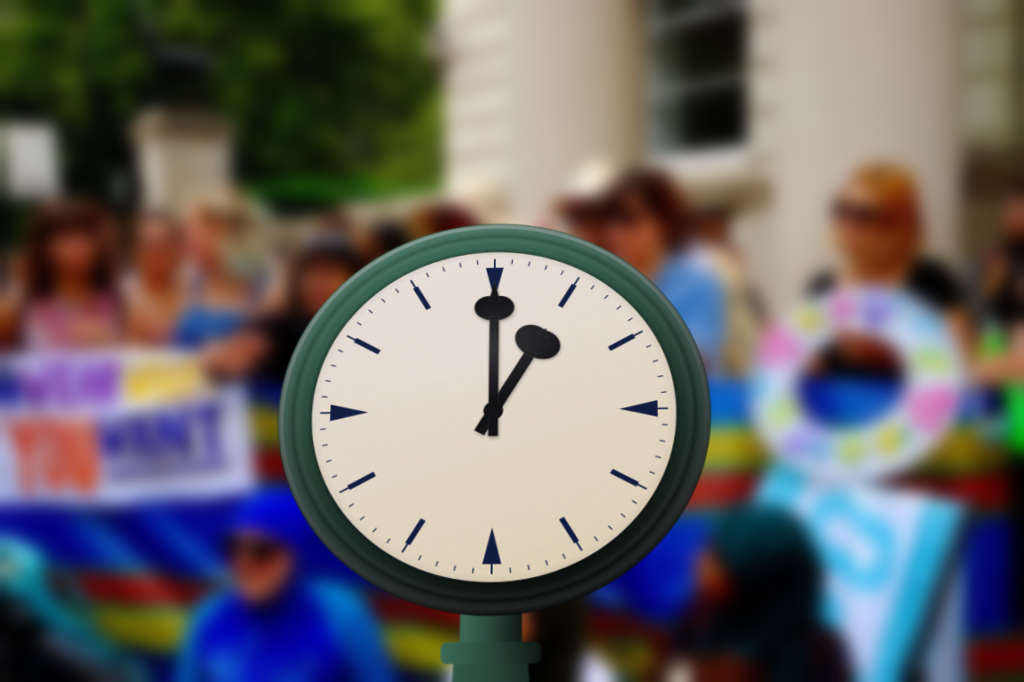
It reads 1,00
